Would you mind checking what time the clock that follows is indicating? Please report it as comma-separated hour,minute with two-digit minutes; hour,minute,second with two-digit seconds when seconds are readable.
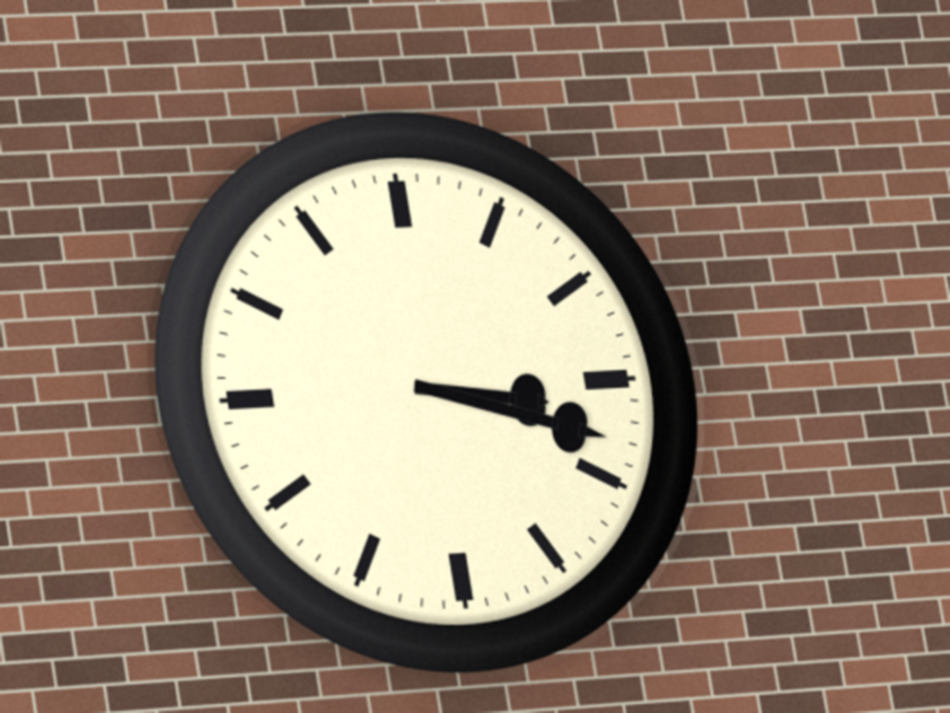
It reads 3,18
